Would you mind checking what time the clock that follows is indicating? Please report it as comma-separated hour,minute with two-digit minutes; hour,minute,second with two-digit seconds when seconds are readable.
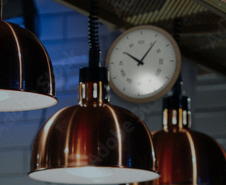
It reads 10,06
